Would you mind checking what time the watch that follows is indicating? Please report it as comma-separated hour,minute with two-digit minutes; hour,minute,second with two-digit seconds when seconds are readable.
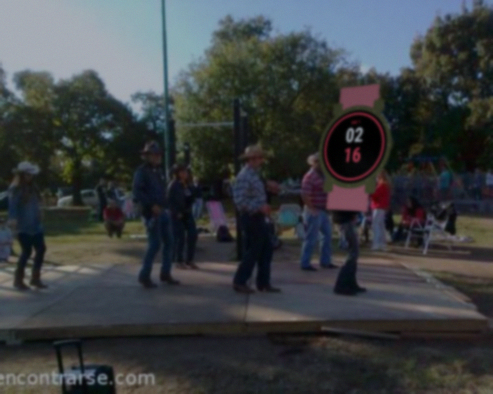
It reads 2,16
